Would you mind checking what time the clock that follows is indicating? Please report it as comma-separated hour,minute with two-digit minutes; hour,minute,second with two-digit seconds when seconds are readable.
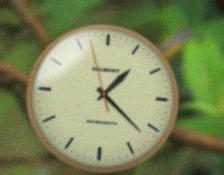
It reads 1,21,57
